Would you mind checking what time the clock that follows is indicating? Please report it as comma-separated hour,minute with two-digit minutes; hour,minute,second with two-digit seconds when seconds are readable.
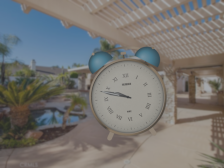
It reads 9,48
